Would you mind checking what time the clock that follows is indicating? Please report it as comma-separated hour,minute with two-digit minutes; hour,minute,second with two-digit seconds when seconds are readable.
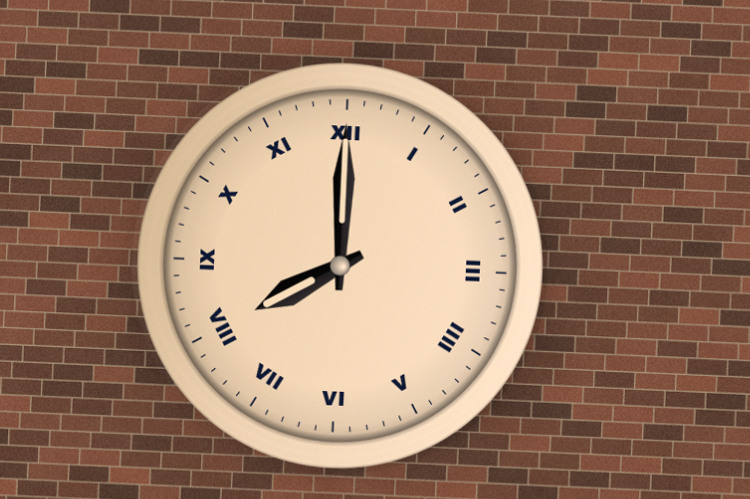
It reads 8,00
